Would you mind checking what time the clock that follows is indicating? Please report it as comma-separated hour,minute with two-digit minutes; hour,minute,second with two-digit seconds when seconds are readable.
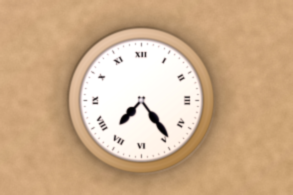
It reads 7,24
